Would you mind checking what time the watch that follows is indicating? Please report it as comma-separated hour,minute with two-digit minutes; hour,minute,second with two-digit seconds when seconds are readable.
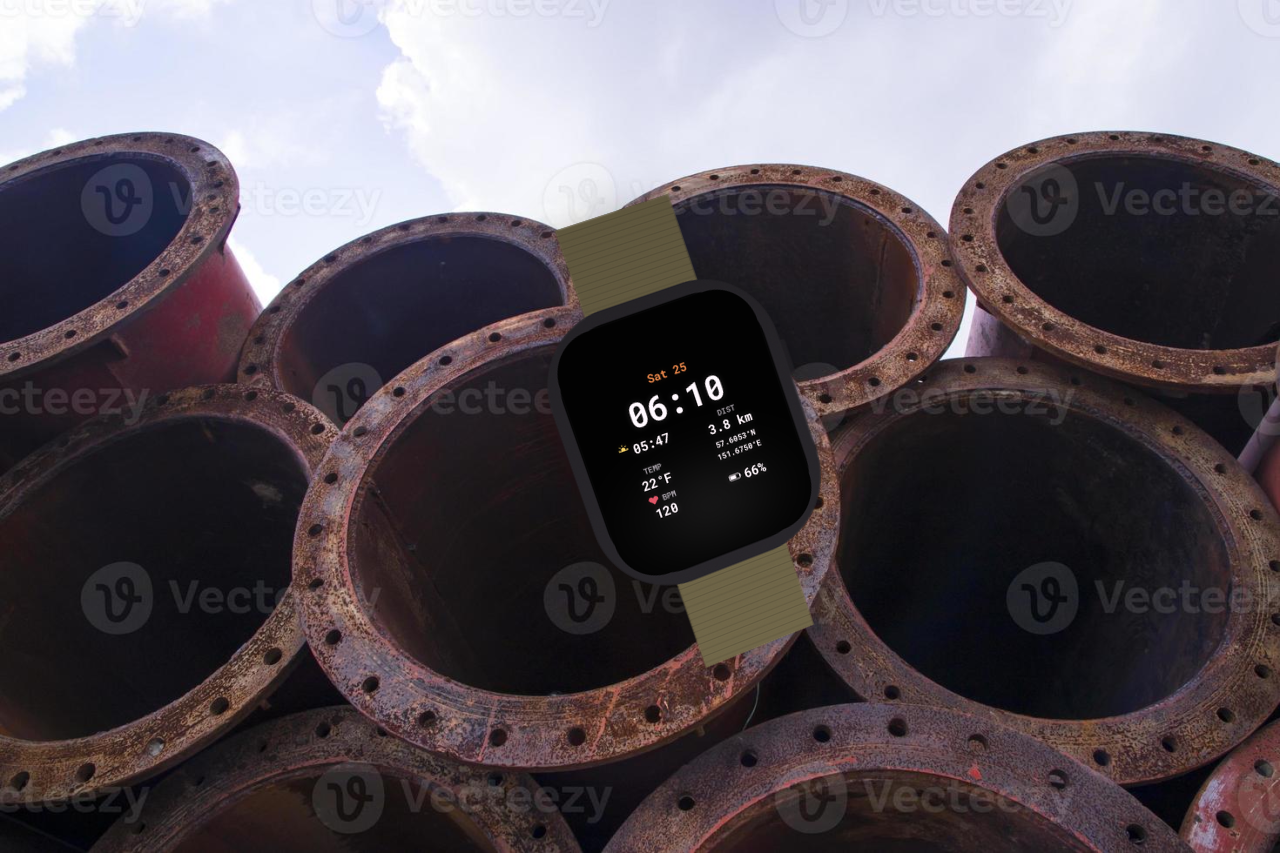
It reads 6,10
